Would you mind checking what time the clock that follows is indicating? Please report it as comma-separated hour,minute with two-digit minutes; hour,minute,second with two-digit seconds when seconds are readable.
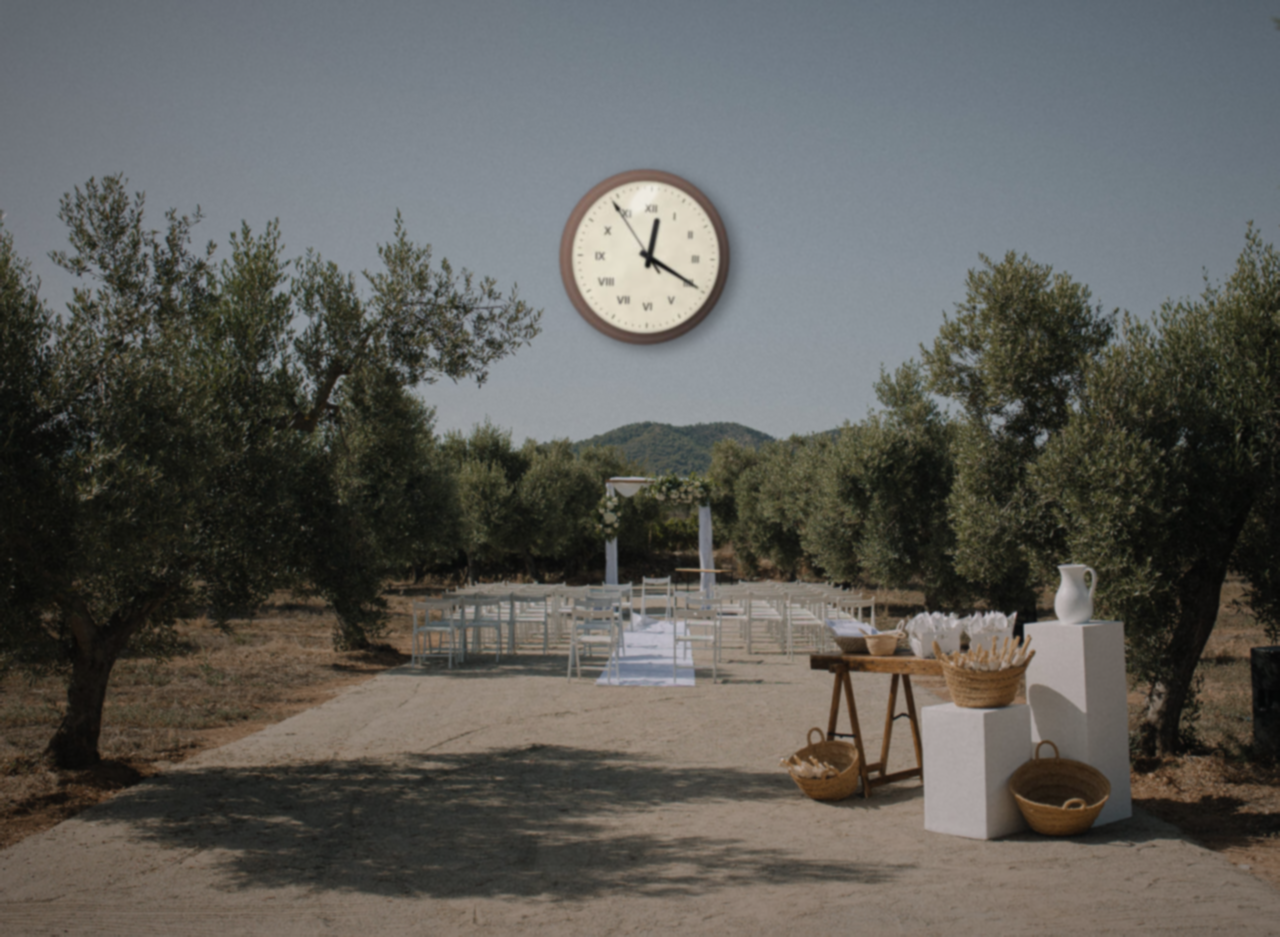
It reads 12,19,54
